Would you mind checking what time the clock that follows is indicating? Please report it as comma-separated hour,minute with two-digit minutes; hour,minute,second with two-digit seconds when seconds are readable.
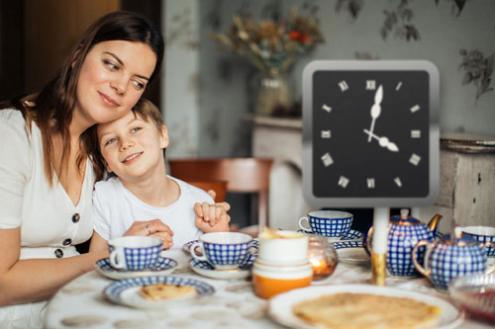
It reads 4,02
